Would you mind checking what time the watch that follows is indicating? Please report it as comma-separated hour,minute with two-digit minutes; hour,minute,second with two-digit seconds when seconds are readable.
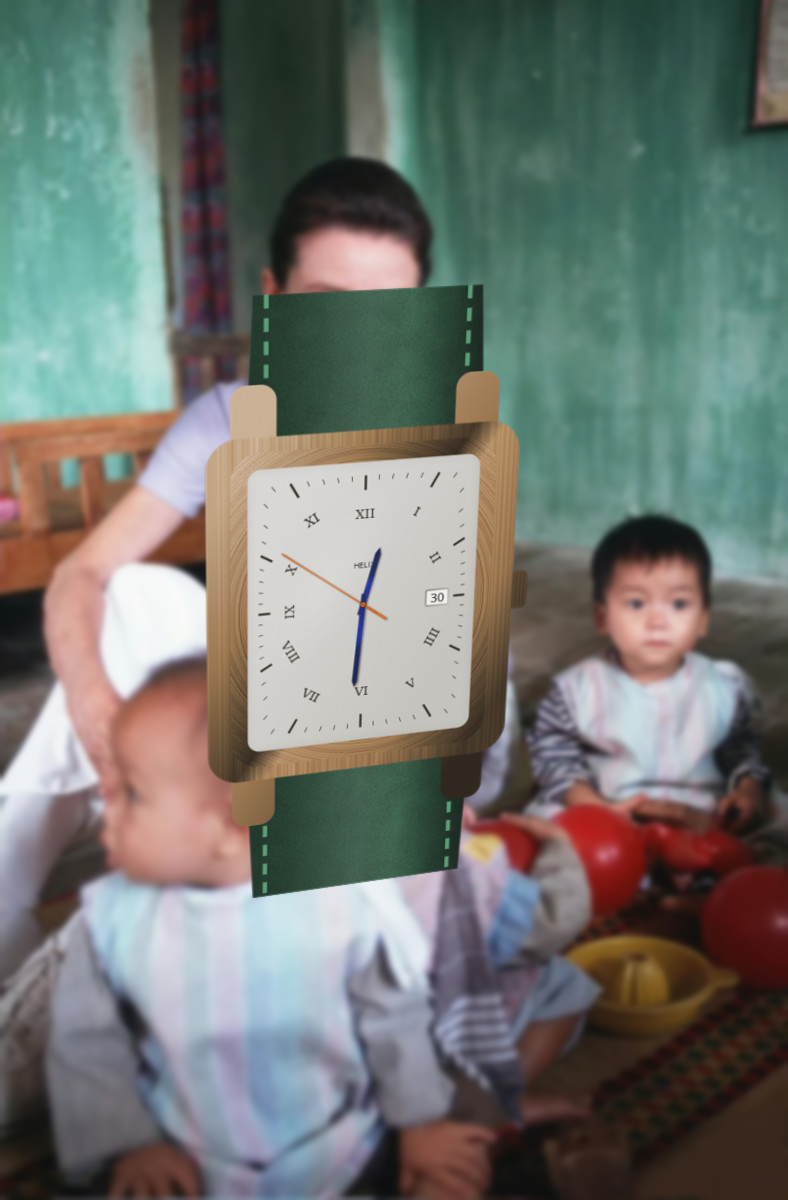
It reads 12,30,51
